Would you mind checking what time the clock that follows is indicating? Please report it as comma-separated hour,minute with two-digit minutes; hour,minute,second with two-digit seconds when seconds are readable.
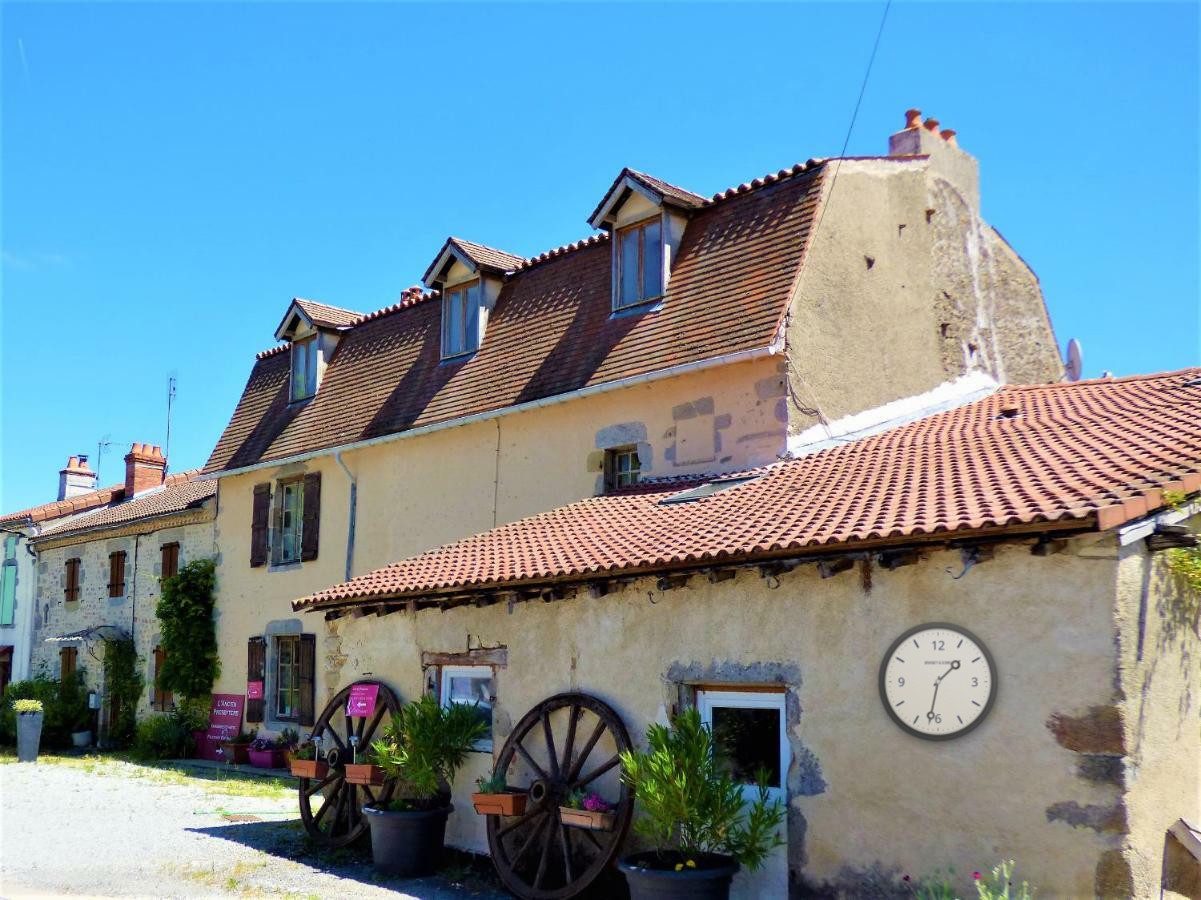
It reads 1,32
